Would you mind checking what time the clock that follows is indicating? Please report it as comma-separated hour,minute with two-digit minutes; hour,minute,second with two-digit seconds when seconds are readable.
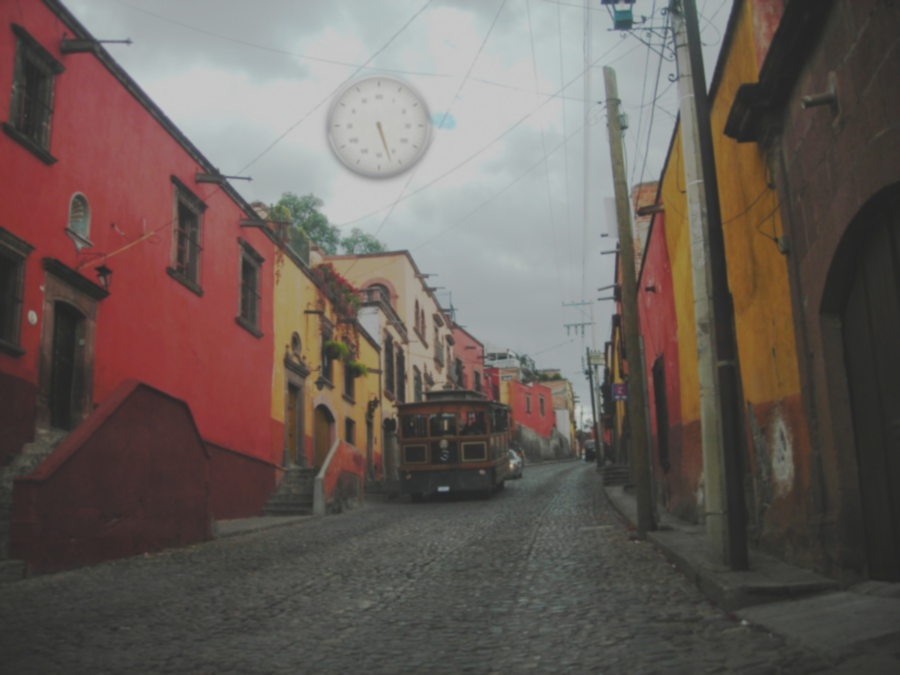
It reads 5,27
